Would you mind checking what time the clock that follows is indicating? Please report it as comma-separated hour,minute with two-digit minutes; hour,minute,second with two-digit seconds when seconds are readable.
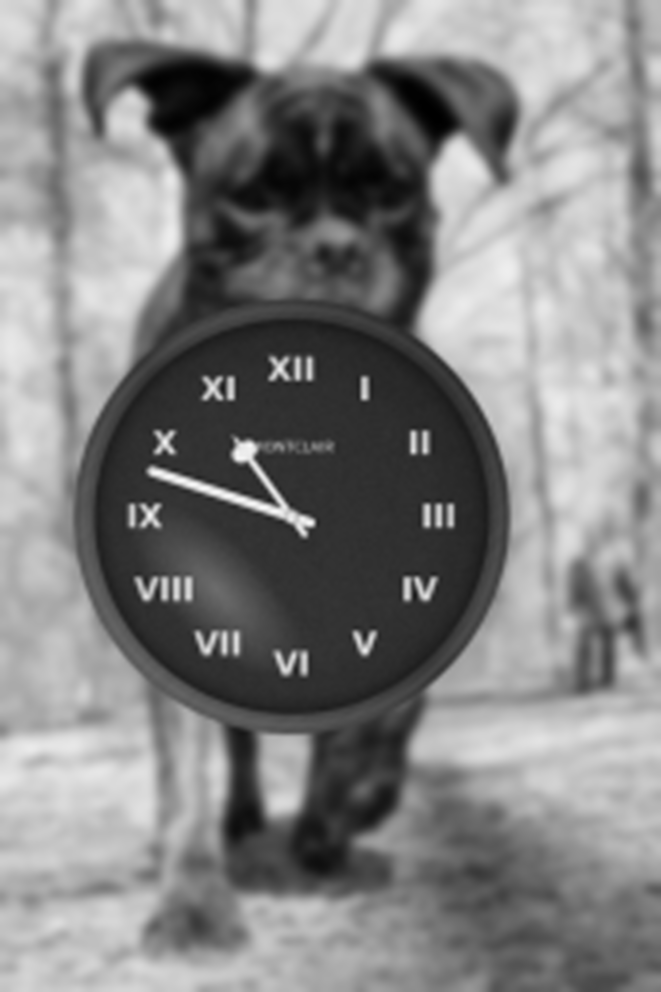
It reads 10,48
